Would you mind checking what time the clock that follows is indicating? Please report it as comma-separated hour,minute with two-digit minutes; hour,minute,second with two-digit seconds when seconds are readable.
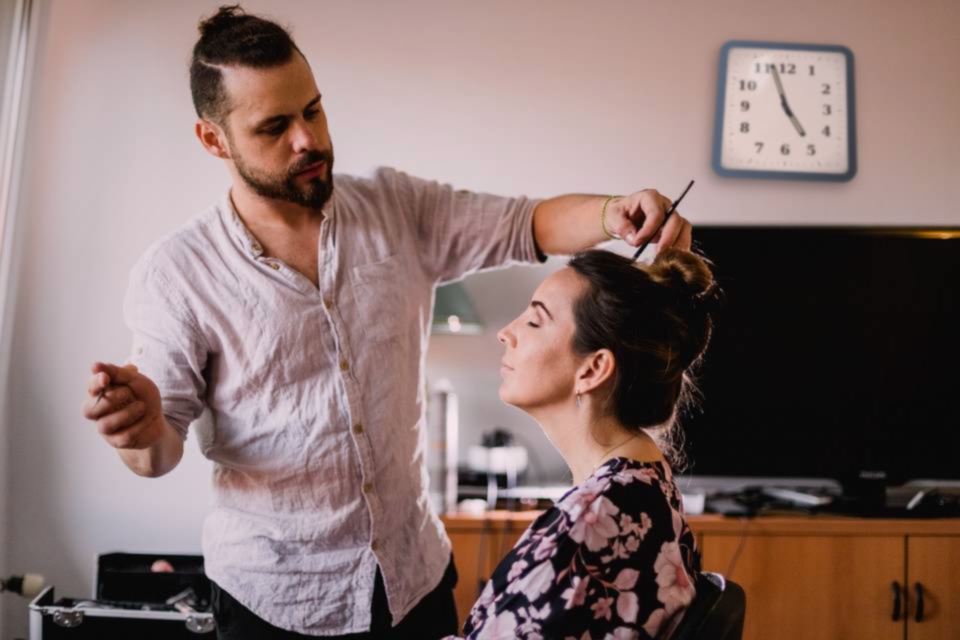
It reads 4,57
